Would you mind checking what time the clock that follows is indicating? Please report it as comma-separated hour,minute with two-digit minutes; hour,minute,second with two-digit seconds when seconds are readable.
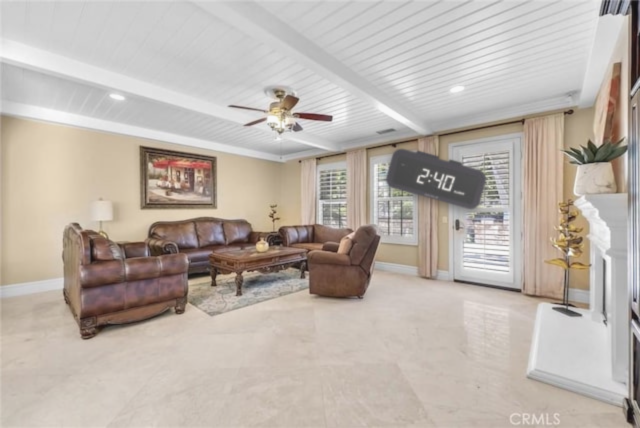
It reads 2,40
